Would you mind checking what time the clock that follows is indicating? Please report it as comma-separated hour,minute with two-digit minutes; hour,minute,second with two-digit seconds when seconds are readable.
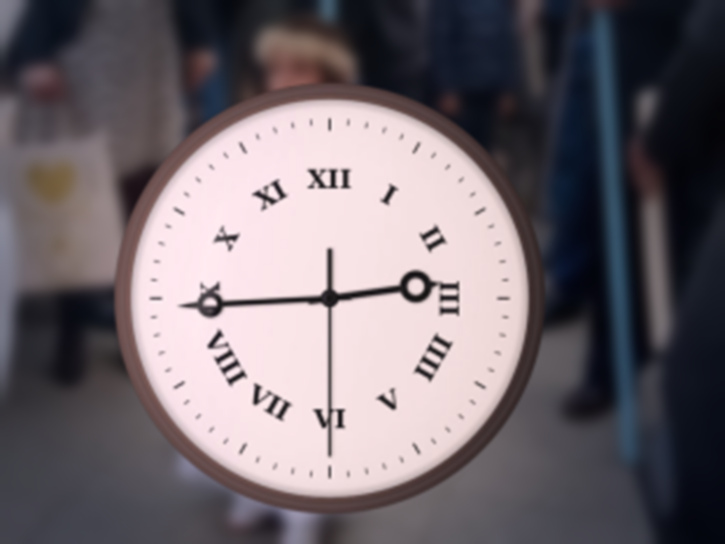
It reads 2,44,30
